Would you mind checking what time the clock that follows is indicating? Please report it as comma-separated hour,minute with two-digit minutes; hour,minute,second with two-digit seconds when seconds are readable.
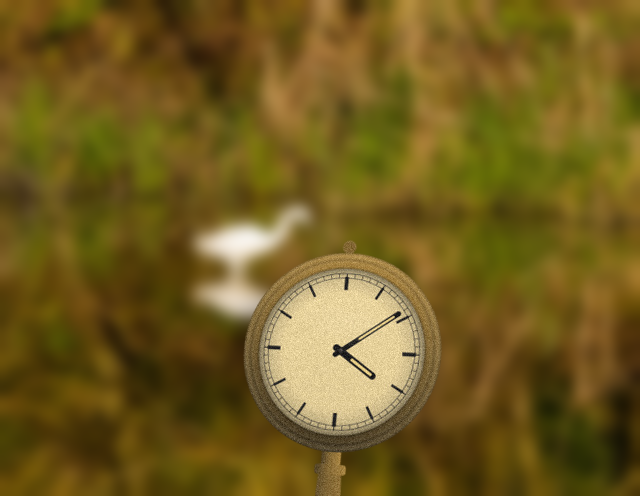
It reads 4,09
